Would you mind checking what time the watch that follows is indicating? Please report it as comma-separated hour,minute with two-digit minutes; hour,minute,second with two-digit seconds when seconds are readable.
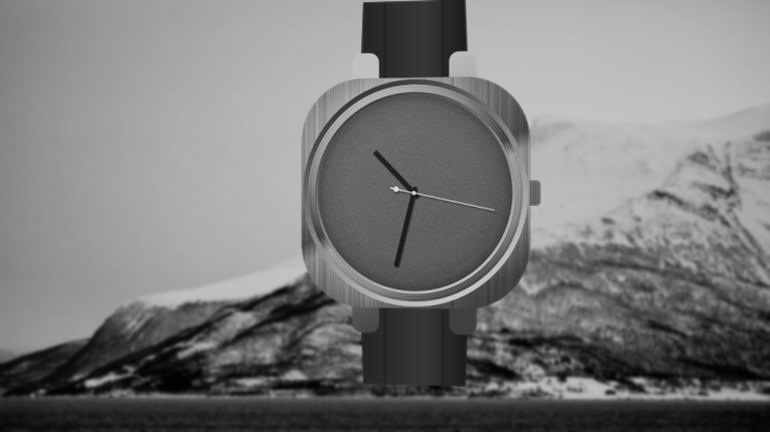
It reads 10,32,17
